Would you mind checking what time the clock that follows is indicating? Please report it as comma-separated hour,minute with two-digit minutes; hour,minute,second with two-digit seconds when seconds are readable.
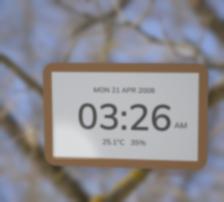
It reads 3,26
